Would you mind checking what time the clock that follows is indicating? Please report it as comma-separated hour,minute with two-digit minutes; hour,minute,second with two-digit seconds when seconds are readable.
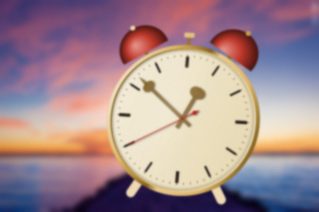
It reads 12,51,40
